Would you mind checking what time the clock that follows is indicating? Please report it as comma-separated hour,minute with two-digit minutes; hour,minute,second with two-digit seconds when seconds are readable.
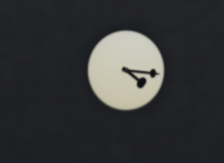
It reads 4,16
